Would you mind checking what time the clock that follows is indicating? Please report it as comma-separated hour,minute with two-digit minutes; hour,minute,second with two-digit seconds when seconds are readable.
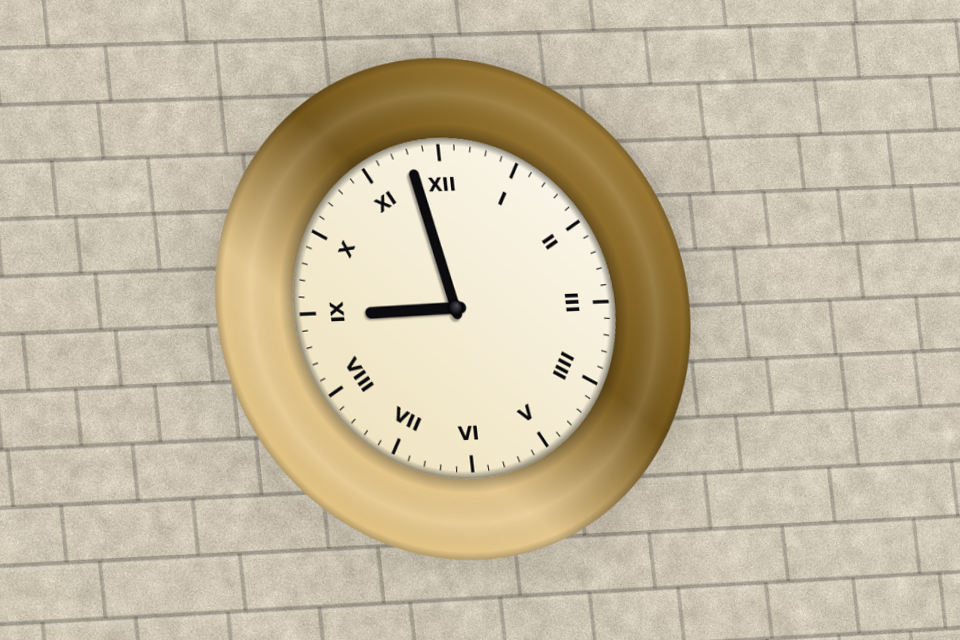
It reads 8,58
